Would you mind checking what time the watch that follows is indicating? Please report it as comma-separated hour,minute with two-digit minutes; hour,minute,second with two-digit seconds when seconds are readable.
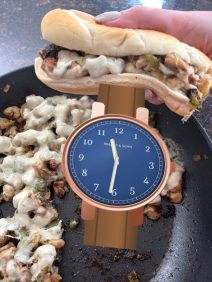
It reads 11,31
